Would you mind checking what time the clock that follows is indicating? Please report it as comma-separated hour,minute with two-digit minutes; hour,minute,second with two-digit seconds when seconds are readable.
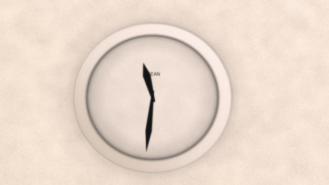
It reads 11,31
